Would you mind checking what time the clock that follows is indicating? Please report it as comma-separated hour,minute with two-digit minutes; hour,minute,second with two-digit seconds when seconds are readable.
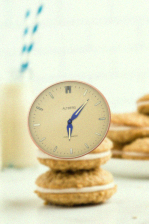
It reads 6,07
